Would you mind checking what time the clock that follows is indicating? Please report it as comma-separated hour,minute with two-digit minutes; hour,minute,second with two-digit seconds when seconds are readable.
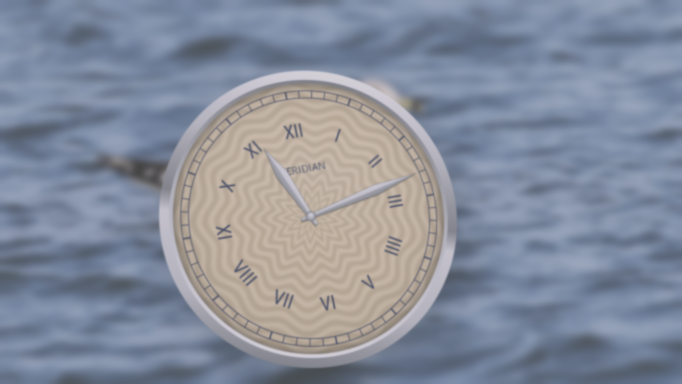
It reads 11,13
